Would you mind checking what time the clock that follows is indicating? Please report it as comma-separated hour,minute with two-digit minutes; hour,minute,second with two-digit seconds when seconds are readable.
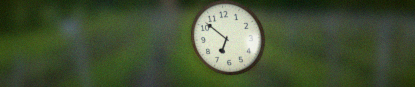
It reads 6,52
